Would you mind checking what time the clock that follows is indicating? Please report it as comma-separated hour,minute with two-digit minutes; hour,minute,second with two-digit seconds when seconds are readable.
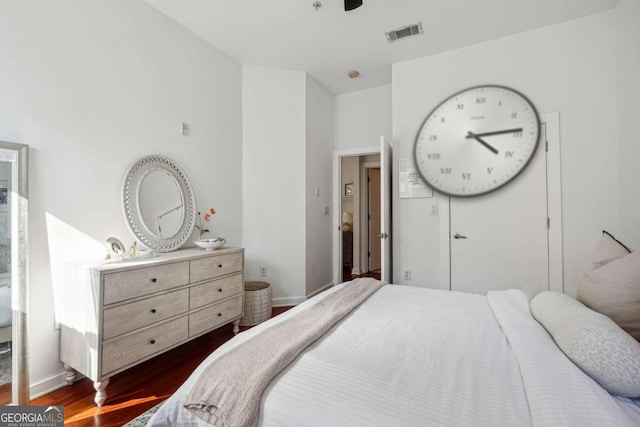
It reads 4,14
